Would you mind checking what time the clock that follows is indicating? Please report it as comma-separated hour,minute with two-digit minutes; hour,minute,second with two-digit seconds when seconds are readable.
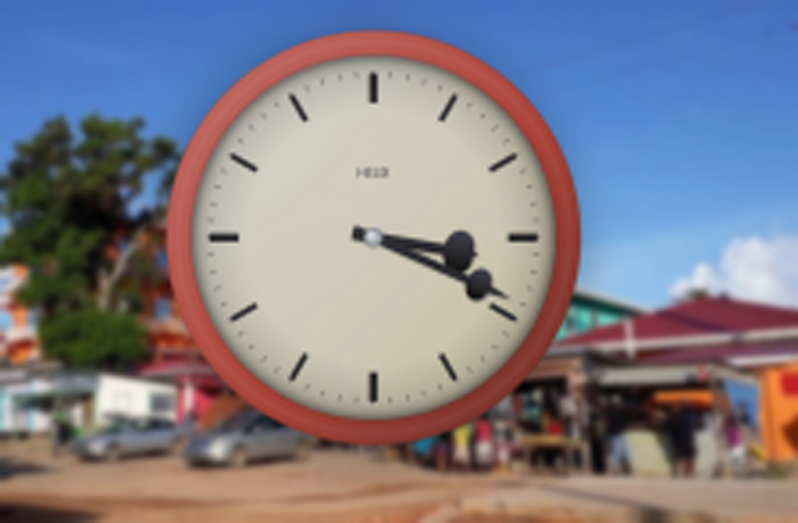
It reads 3,19
